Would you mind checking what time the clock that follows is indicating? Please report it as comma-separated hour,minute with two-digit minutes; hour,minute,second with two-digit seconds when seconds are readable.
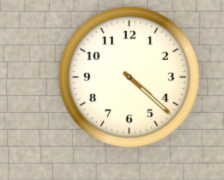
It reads 4,22
